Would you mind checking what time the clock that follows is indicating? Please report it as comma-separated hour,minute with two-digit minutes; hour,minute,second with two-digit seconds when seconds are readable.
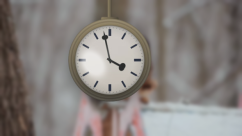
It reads 3,58
